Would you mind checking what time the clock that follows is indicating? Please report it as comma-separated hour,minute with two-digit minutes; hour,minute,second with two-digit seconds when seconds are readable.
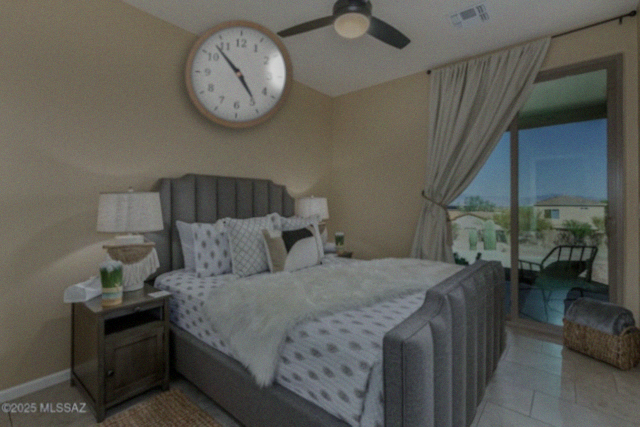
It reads 4,53
